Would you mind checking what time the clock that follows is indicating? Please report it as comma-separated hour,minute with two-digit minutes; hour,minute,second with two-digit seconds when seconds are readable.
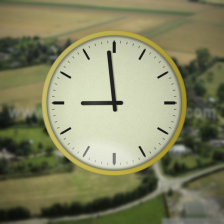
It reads 8,59
